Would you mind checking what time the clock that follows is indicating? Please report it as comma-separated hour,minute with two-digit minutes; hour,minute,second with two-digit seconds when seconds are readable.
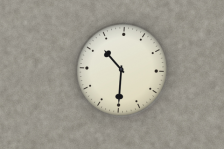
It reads 10,30
